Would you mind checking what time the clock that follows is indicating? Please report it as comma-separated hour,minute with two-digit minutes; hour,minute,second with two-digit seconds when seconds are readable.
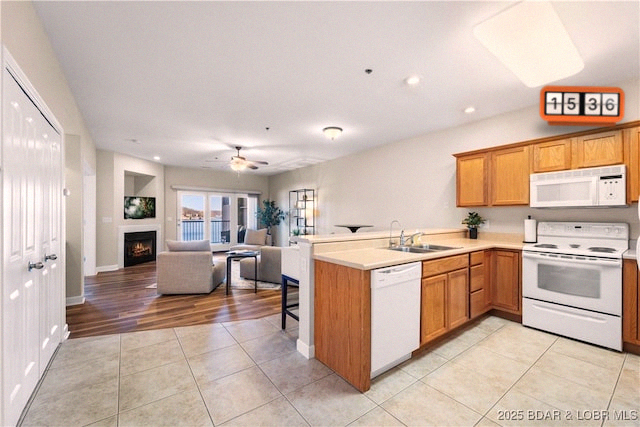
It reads 15,36
